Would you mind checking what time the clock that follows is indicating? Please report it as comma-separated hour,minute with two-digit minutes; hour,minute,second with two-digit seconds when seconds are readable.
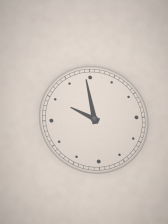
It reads 9,59
